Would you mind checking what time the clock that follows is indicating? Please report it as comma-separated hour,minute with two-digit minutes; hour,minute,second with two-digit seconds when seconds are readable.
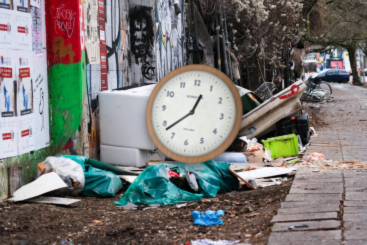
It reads 12,38
